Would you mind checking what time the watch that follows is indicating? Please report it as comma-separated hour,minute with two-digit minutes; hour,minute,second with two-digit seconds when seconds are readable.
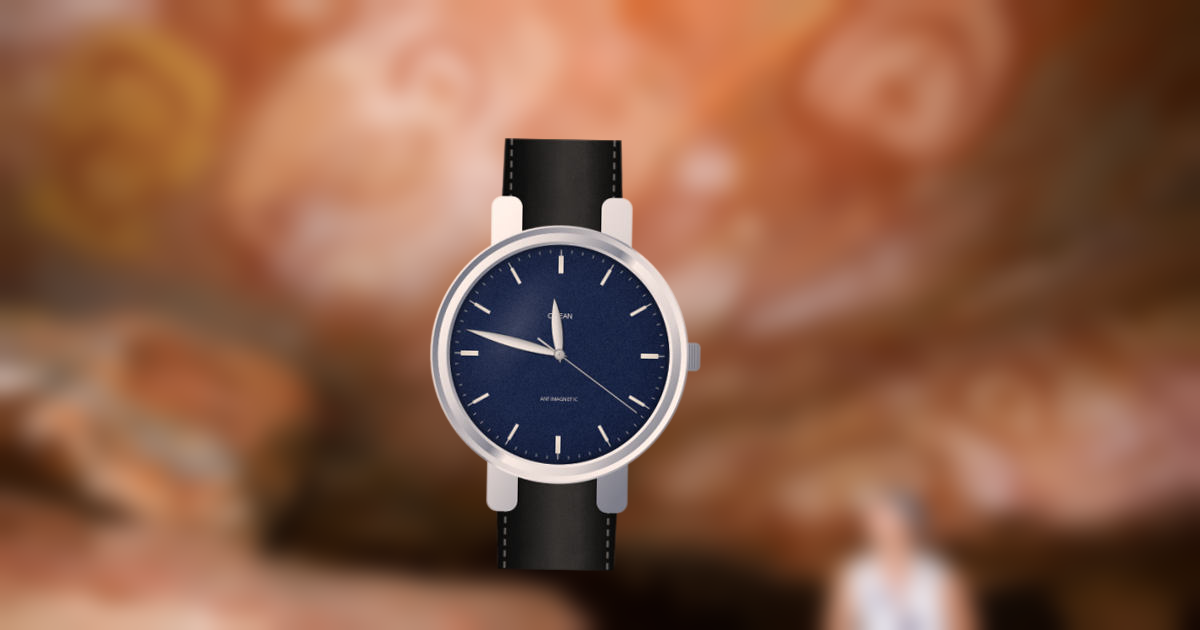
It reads 11,47,21
